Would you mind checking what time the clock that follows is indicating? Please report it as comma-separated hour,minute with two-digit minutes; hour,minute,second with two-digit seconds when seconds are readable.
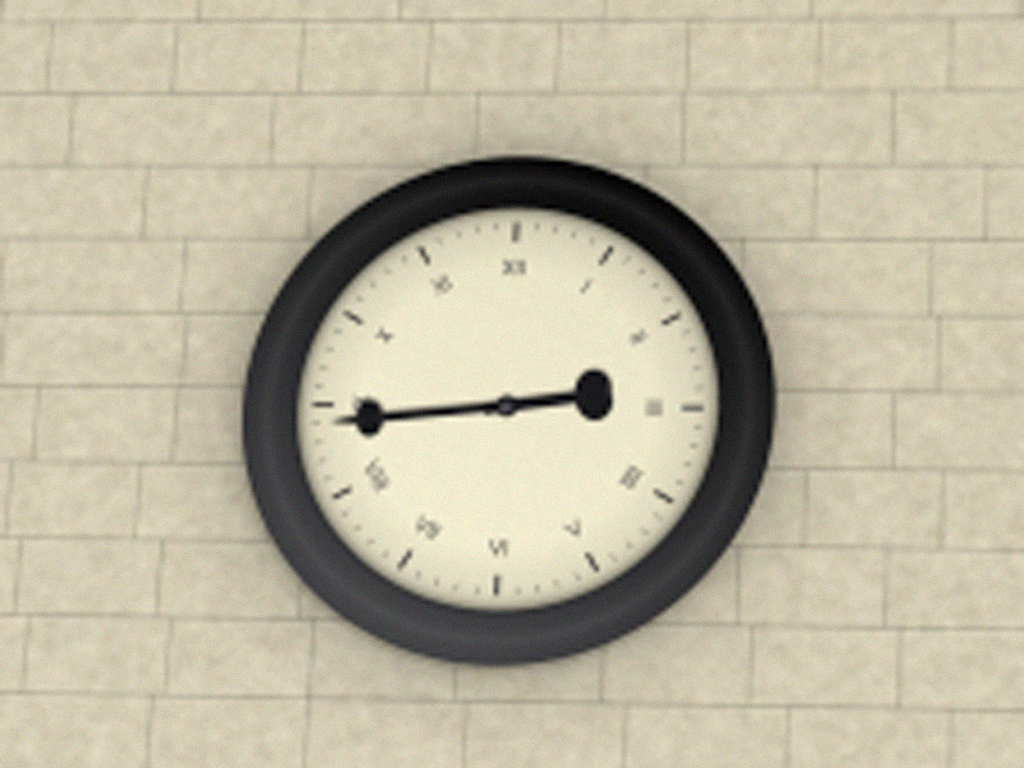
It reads 2,44
